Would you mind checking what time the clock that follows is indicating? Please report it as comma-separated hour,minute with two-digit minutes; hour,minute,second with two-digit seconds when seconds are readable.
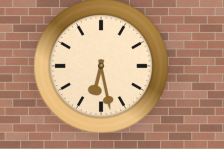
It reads 6,28
